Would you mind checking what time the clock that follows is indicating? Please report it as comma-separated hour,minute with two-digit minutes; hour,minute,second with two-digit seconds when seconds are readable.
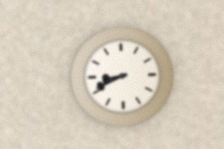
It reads 8,41
